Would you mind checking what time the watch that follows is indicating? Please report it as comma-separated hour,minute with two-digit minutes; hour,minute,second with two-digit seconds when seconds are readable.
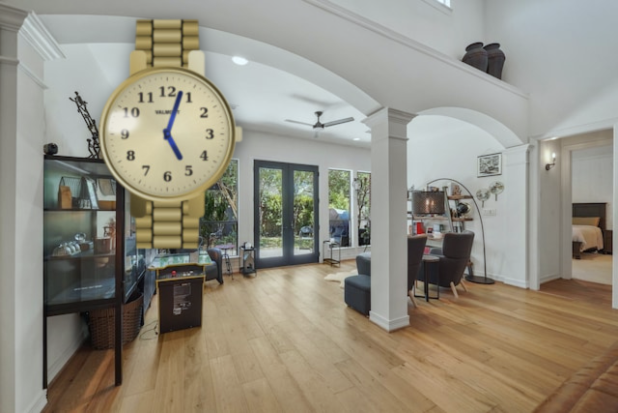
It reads 5,03
